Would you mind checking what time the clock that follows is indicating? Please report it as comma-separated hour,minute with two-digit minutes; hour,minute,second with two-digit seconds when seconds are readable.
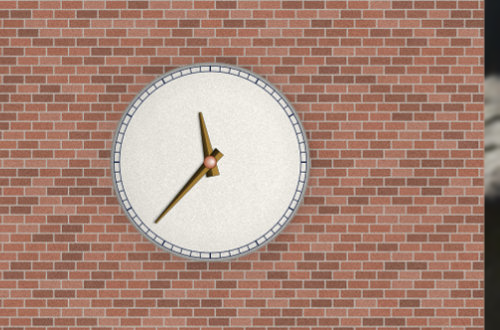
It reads 11,37
